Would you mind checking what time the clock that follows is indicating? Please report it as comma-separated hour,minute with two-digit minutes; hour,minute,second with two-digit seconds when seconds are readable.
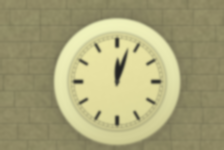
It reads 12,03
